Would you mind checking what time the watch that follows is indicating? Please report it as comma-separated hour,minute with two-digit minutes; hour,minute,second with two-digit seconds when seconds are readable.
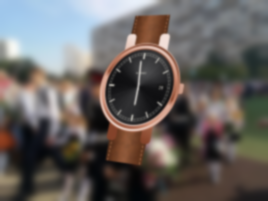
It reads 5,59
